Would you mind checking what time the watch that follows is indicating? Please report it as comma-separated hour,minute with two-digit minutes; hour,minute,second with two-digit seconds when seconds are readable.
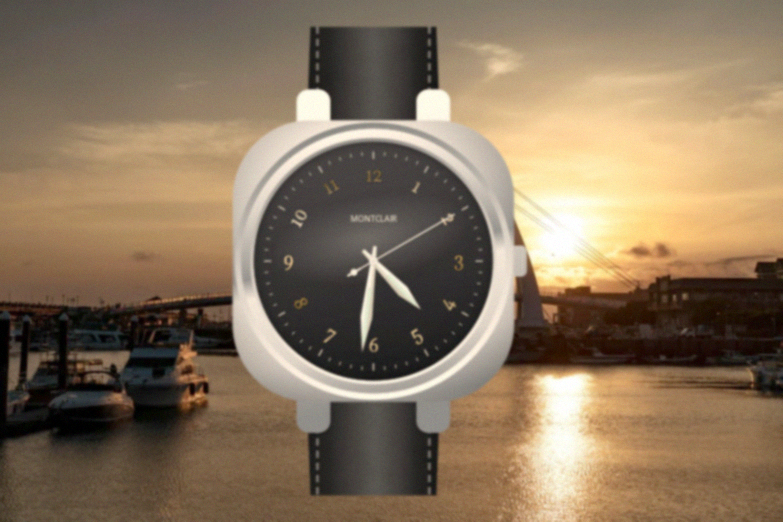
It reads 4,31,10
